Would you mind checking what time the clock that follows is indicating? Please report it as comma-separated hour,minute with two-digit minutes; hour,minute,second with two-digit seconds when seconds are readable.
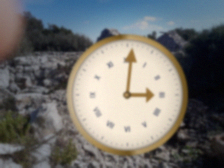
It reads 3,01
